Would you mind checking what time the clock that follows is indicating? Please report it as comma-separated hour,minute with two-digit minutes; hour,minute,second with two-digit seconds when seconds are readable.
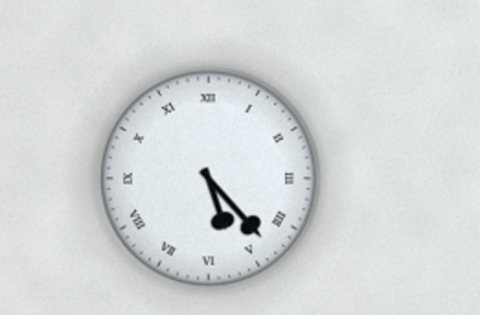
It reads 5,23
